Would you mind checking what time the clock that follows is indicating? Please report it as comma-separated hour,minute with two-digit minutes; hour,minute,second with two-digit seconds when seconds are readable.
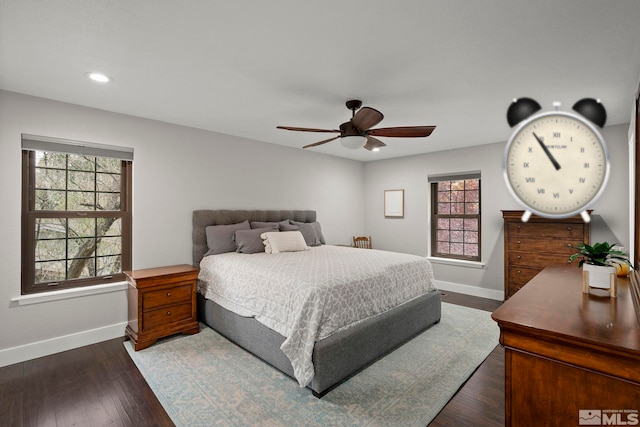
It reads 10,54
